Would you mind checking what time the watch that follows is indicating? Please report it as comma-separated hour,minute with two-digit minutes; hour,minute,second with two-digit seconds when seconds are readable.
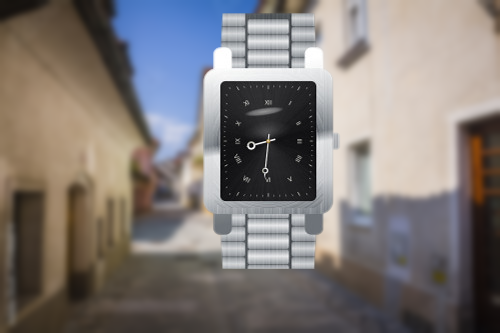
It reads 8,31
